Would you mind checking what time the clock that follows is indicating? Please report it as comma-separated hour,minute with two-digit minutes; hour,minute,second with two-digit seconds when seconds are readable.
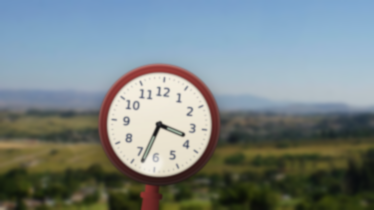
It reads 3,33
